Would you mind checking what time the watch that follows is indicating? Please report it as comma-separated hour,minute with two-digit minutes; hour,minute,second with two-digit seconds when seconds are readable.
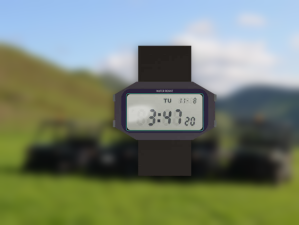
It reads 3,47,20
